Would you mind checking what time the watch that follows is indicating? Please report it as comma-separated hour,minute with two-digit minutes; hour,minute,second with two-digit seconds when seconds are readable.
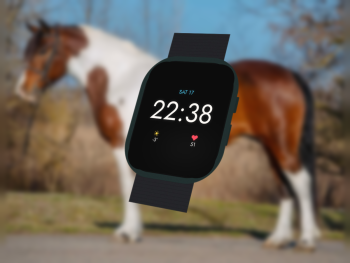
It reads 22,38
